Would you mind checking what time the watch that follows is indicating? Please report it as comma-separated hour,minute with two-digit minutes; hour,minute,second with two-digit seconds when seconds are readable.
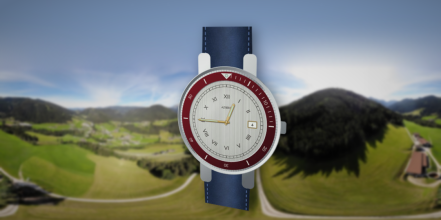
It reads 12,45
